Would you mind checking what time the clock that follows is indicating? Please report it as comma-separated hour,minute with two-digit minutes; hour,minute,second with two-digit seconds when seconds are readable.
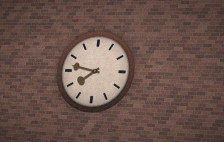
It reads 7,47
